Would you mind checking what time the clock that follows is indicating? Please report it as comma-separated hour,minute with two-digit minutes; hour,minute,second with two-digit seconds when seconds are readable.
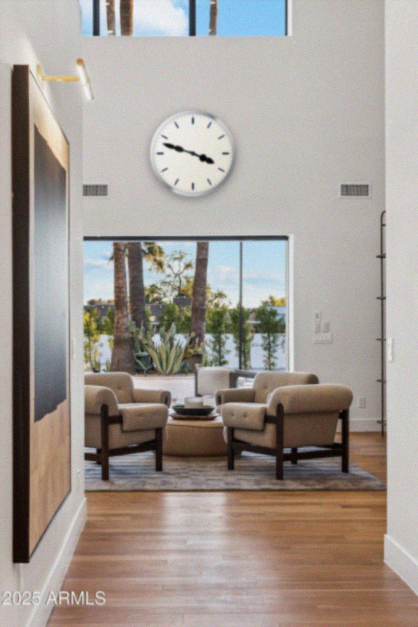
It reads 3,48
